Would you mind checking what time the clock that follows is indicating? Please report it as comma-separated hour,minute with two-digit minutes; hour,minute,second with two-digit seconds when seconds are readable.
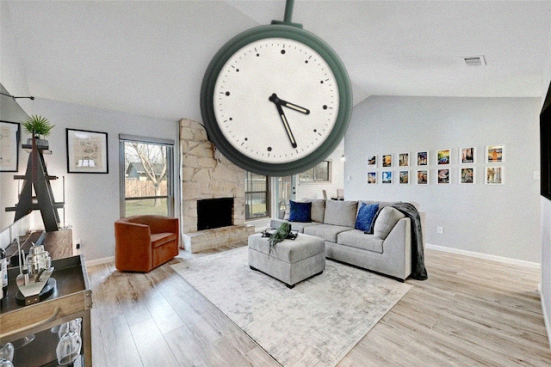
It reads 3,25
